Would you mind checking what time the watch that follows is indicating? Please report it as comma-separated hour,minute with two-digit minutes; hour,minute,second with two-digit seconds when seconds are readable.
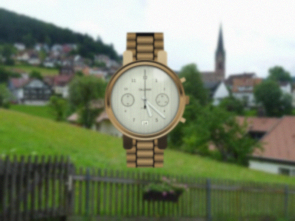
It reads 5,22
